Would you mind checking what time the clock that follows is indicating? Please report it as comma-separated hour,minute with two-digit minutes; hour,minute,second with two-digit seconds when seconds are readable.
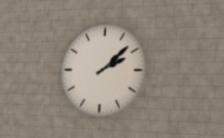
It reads 2,08
